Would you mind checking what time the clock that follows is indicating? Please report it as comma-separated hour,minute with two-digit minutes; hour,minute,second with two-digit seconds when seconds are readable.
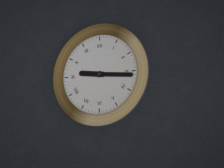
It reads 9,16
